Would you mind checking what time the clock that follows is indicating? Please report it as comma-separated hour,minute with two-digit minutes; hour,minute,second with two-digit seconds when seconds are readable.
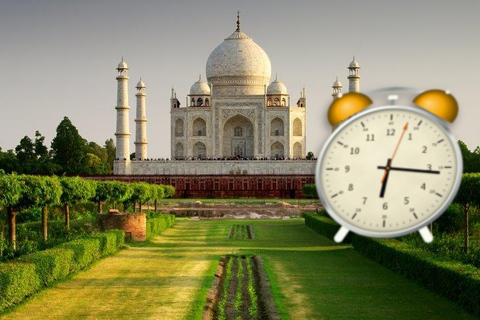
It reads 6,16,03
